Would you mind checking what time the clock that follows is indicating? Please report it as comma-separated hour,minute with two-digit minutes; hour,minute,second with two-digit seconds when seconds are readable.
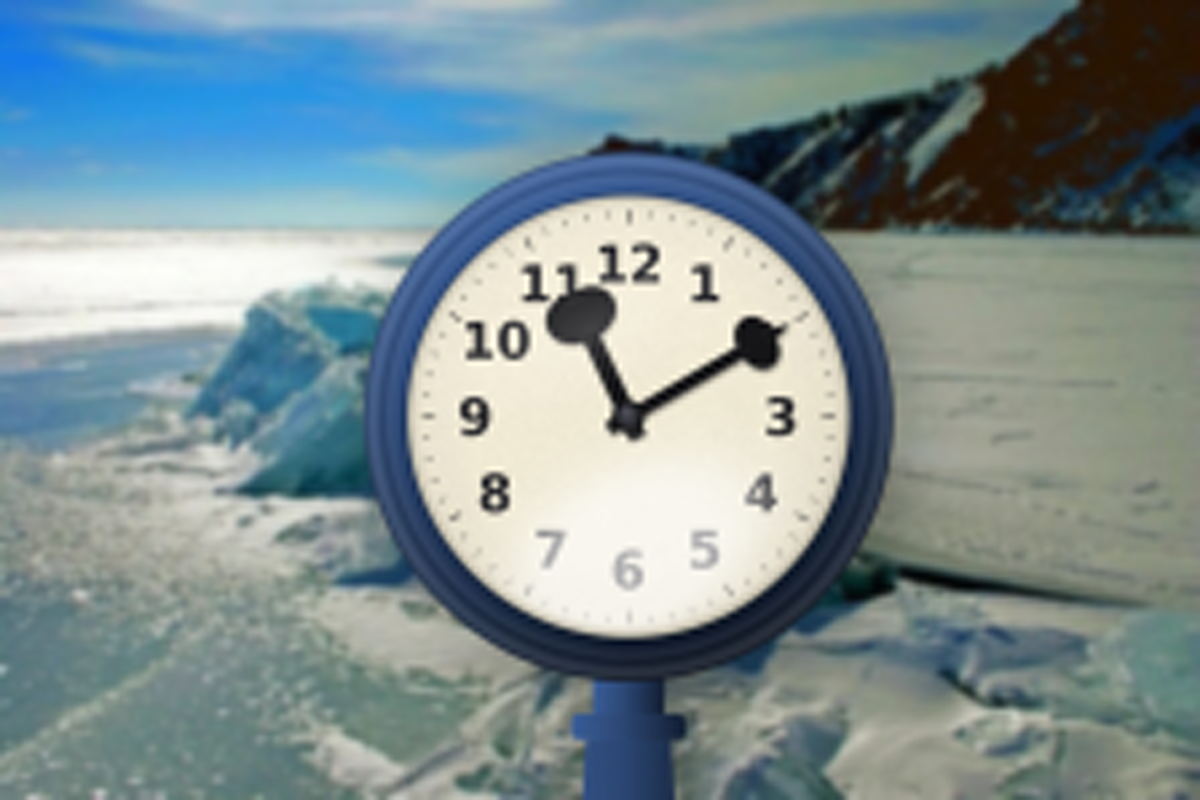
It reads 11,10
